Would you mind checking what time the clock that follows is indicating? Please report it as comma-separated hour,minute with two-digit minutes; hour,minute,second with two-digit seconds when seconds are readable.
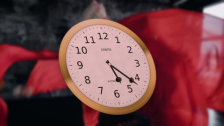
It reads 5,22
